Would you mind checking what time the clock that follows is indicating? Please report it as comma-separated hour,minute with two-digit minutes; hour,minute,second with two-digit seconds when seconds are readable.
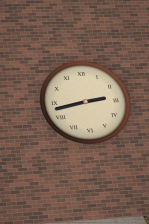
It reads 2,43
